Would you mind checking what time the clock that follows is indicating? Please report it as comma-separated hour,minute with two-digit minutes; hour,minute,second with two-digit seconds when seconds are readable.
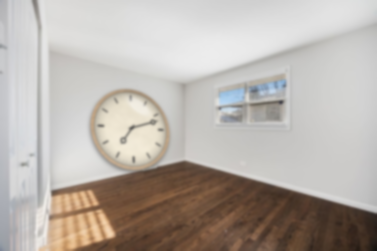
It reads 7,12
